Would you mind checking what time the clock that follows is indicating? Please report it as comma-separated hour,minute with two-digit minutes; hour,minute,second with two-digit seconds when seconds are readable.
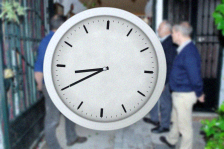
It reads 8,40
